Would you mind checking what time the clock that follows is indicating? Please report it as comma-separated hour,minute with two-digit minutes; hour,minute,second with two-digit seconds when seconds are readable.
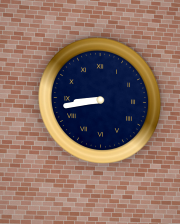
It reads 8,43
